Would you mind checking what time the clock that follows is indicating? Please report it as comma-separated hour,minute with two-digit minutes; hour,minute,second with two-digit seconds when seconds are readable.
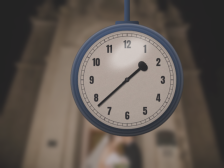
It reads 1,38
